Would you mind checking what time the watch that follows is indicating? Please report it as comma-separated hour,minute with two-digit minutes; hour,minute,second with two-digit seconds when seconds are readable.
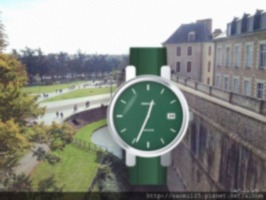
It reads 12,34
